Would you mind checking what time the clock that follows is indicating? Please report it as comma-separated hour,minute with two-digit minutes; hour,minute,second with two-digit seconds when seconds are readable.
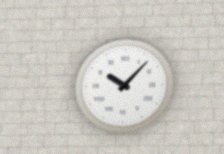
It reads 10,07
